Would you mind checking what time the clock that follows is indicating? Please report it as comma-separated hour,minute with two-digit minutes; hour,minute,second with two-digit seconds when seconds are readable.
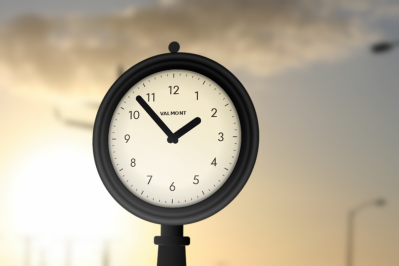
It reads 1,53
